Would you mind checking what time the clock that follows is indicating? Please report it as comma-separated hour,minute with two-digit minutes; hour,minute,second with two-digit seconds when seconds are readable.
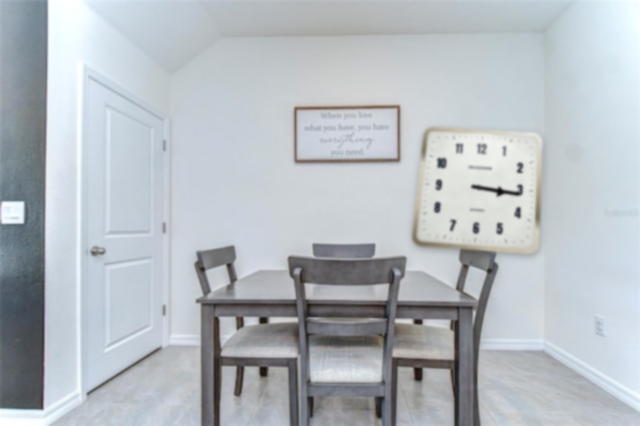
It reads 3,16
